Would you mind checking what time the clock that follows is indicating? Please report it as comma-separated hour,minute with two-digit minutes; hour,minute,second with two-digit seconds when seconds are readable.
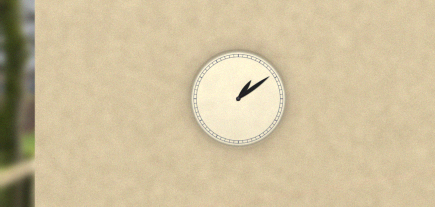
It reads 1,09
